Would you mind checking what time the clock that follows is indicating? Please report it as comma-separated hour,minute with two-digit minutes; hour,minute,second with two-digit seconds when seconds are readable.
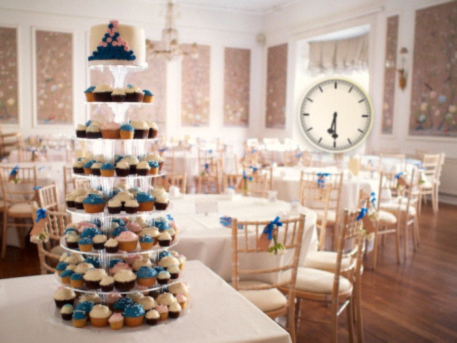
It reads 6,30
